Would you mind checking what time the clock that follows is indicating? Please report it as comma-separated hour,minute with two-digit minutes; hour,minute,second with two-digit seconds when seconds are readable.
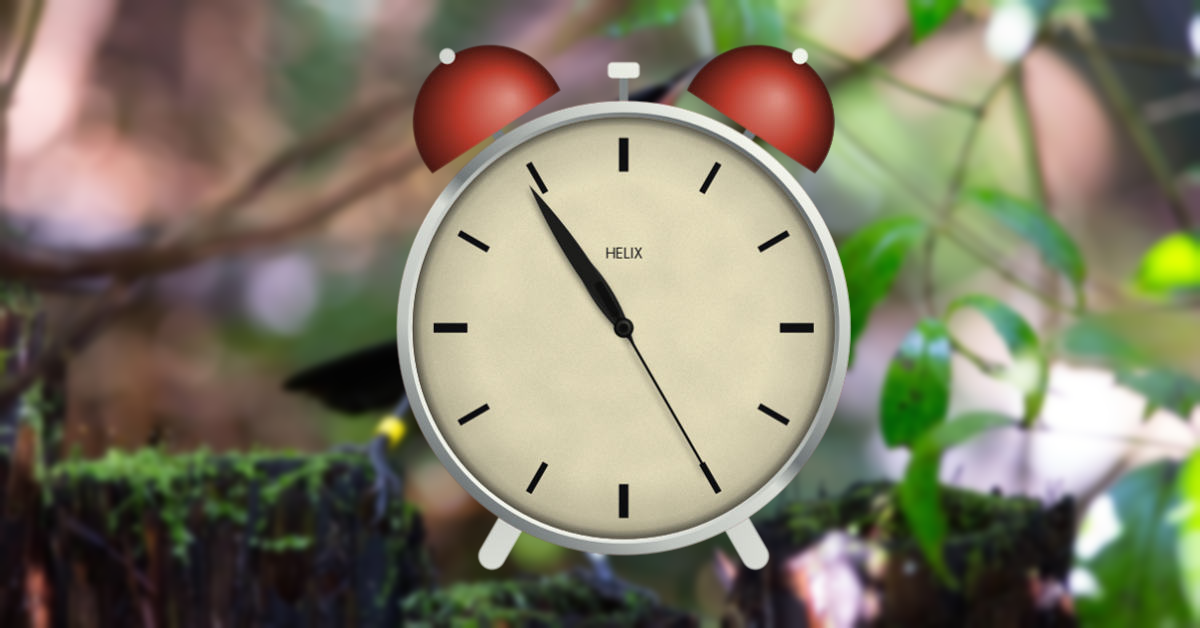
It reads 10,54,25
